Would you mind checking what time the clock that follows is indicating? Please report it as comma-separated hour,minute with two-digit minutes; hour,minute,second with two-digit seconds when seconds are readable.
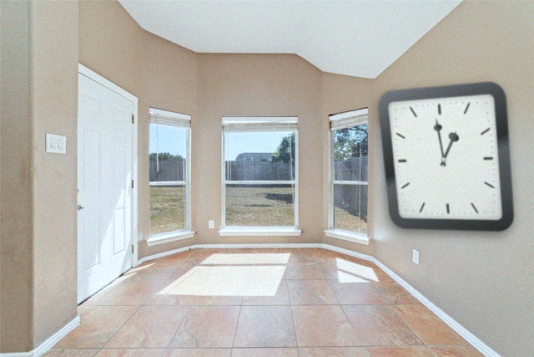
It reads 12,59
